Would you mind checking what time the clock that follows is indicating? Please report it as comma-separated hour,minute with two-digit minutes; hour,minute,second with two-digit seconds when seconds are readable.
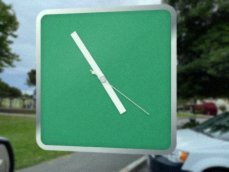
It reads 4,54,21
